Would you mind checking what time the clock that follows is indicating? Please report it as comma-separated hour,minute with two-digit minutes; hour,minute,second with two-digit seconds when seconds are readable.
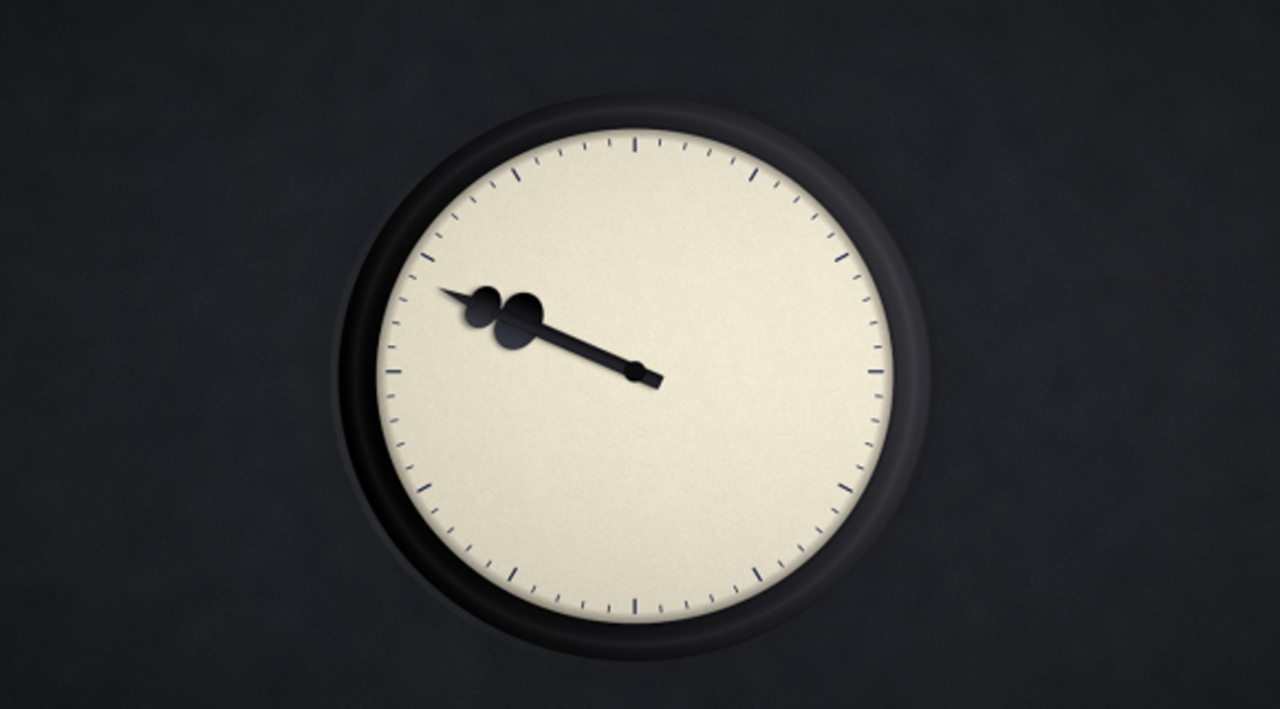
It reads 9,49
